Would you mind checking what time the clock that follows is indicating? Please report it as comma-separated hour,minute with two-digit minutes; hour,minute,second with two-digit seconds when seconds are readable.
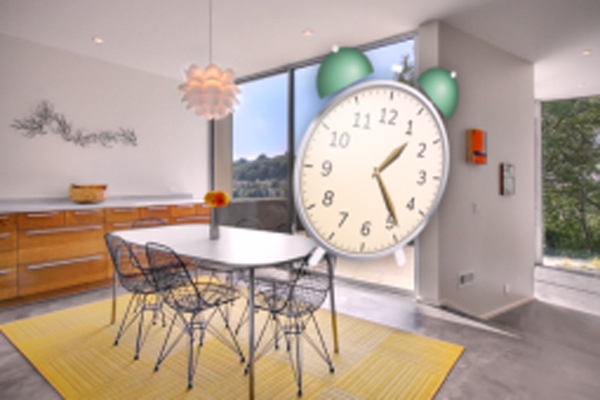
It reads 1,24
